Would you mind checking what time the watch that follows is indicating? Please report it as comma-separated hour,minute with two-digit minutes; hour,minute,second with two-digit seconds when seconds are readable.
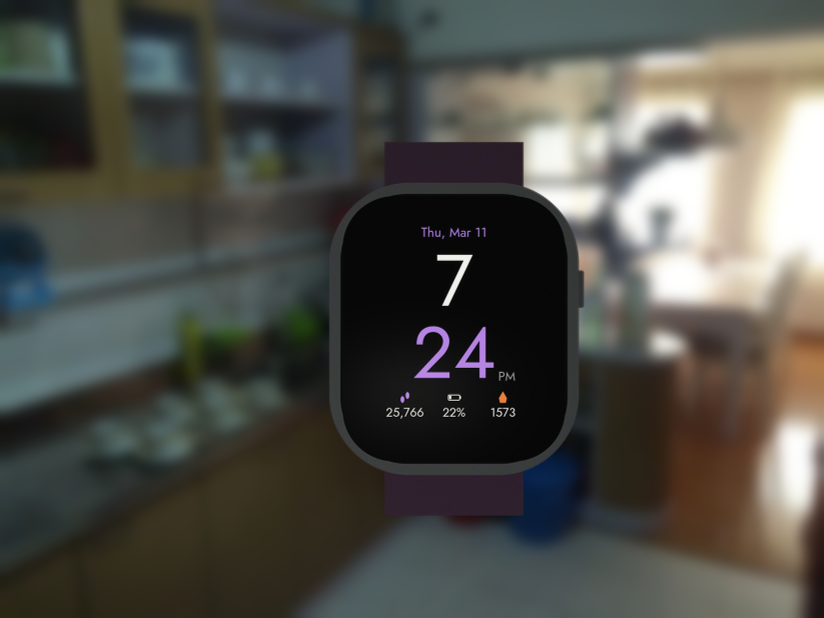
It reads 7,24
